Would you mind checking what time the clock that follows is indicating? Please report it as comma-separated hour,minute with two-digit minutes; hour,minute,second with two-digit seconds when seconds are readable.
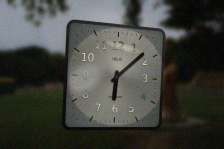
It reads 6,08
